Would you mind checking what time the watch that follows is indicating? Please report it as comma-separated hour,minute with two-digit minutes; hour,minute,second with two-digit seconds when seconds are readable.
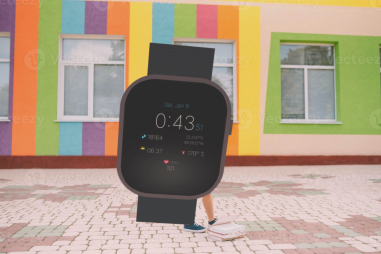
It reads 0,43,51
